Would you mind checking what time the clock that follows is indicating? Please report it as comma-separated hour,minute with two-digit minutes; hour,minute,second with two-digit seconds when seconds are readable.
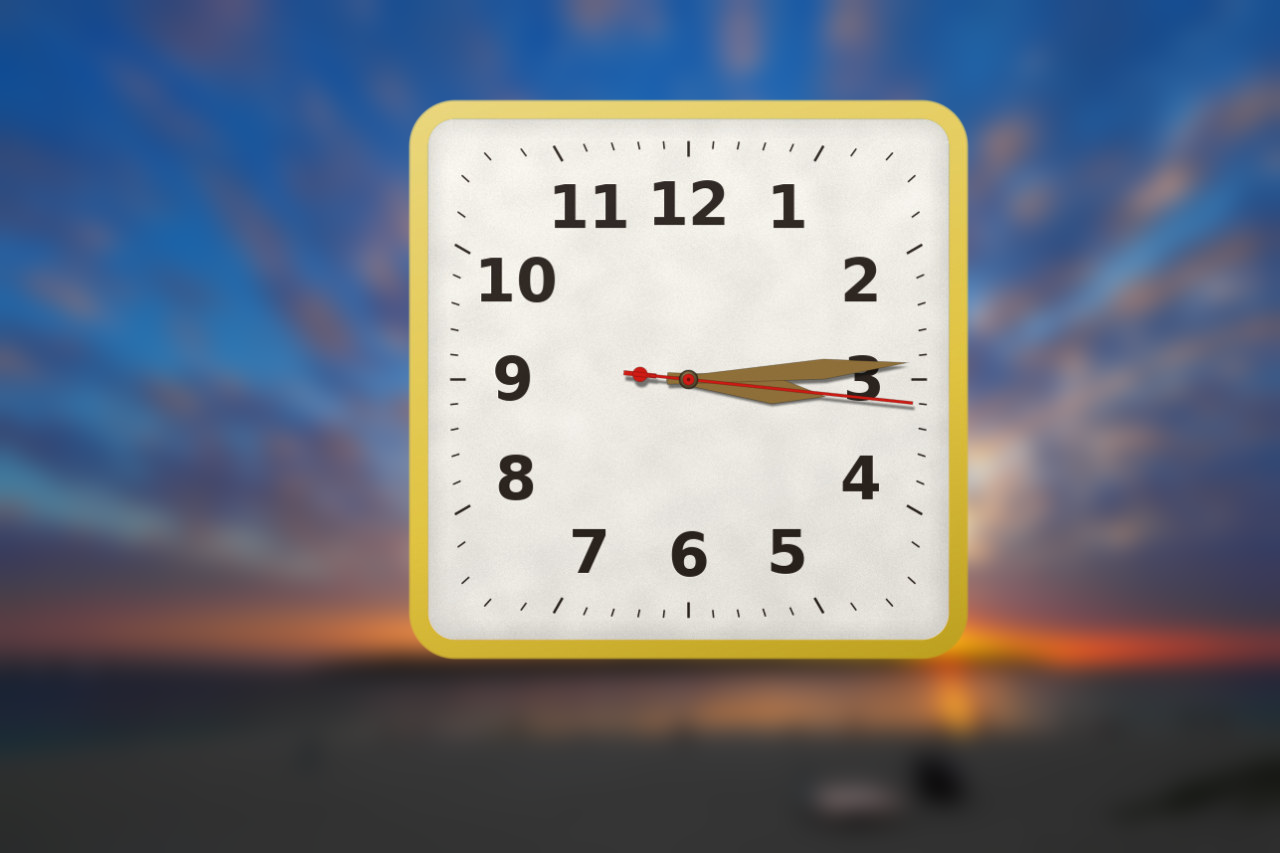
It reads 3,14,16
